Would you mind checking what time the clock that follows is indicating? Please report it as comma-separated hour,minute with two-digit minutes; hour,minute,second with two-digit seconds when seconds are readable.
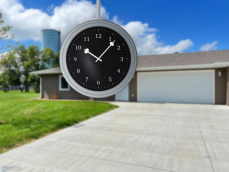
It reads 10,07
